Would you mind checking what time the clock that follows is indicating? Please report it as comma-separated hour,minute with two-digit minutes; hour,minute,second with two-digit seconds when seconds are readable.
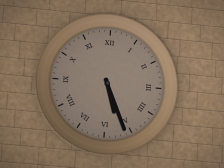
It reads 5,26
